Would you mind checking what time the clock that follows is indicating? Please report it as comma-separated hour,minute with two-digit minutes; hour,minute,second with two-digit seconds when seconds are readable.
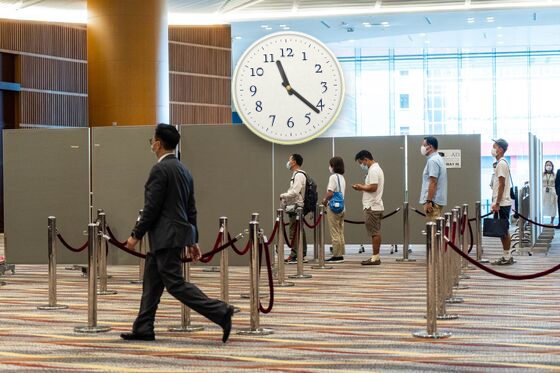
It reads 11,22
